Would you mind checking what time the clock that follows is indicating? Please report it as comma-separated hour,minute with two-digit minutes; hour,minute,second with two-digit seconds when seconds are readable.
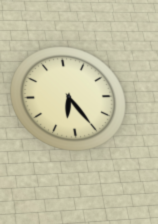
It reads 6,25
